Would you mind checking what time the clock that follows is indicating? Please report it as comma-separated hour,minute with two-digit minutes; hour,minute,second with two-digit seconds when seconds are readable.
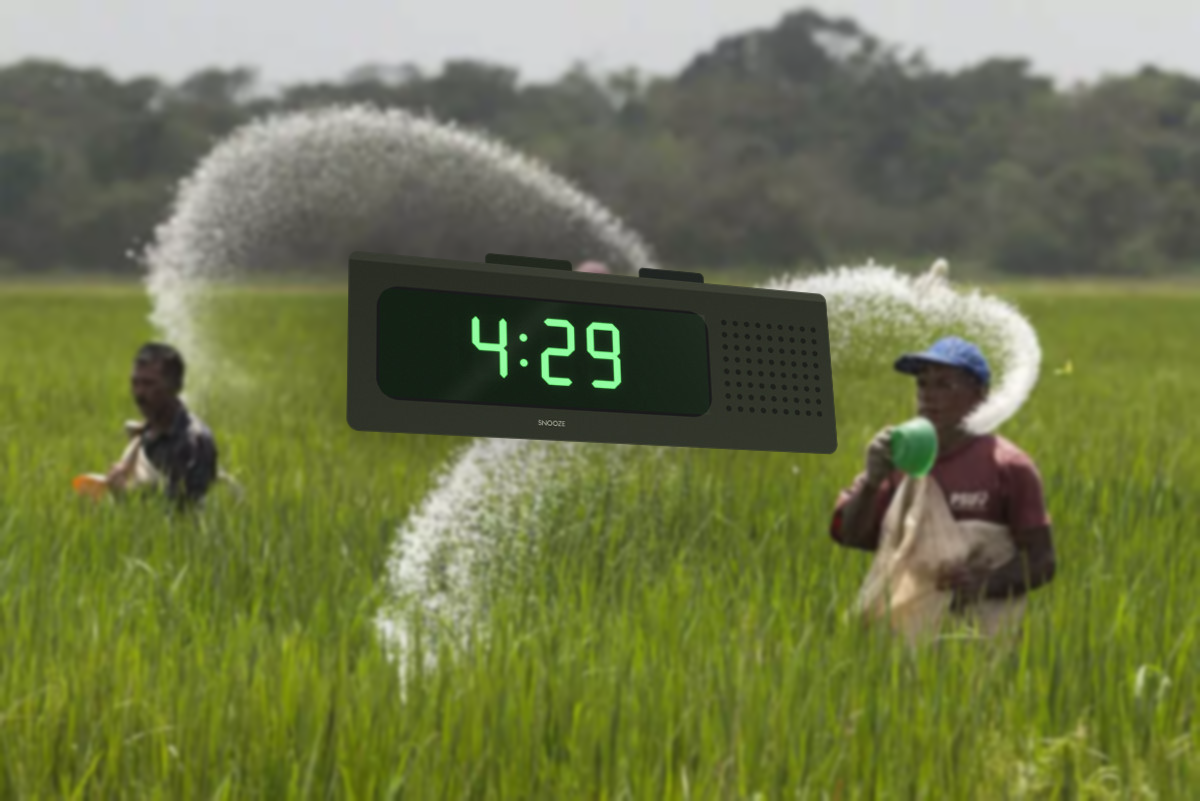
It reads 4,29
